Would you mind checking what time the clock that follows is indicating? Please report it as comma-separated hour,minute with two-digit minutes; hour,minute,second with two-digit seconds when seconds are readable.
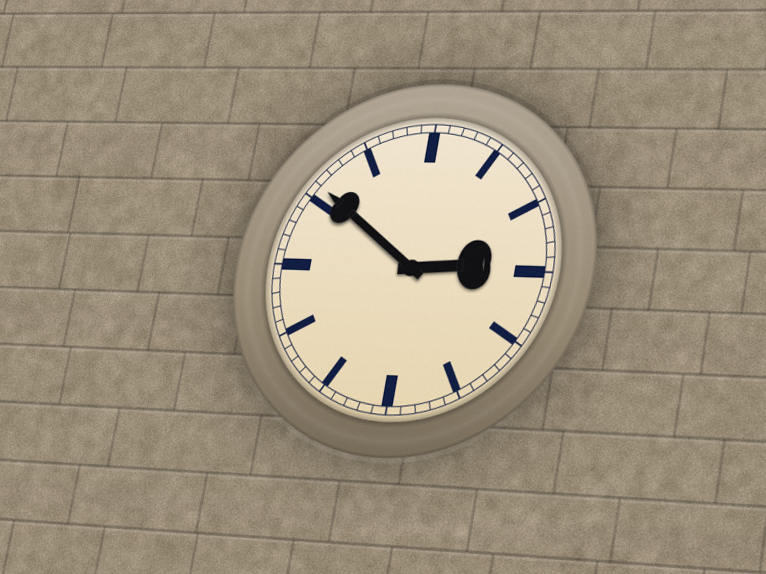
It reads 2,51
